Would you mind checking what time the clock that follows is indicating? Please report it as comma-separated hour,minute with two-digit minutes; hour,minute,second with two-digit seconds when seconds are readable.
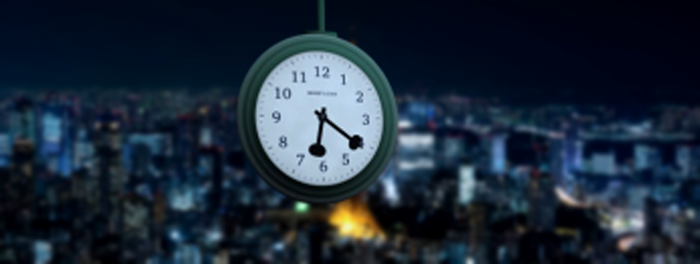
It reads 6,21
